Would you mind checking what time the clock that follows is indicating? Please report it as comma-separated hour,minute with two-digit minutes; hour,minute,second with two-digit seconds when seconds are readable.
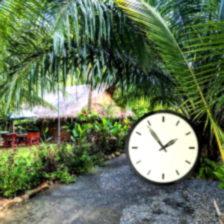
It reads 1,54
